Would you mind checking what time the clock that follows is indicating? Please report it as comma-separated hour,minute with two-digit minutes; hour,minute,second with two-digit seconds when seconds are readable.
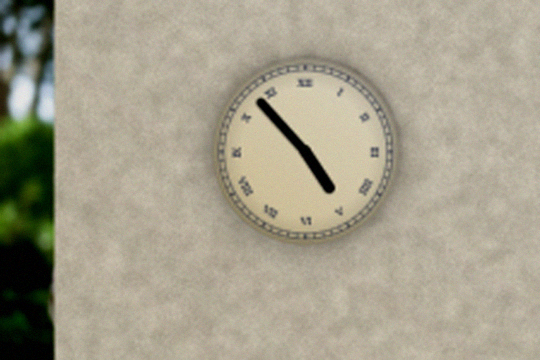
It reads 4,53
